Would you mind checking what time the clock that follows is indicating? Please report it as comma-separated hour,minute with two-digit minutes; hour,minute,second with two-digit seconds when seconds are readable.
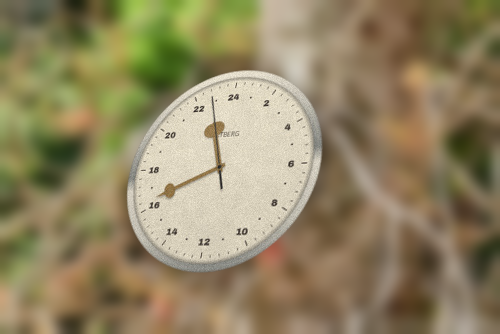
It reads 22,40,57
